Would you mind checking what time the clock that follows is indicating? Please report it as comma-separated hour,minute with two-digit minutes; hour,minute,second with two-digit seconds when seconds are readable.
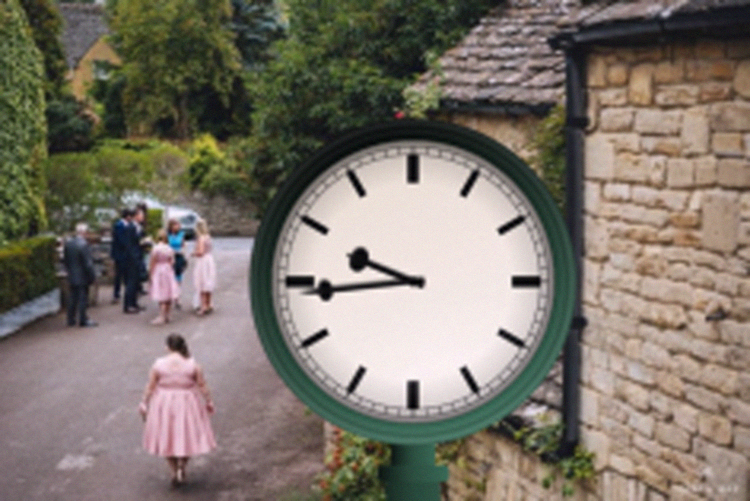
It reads 9,44
